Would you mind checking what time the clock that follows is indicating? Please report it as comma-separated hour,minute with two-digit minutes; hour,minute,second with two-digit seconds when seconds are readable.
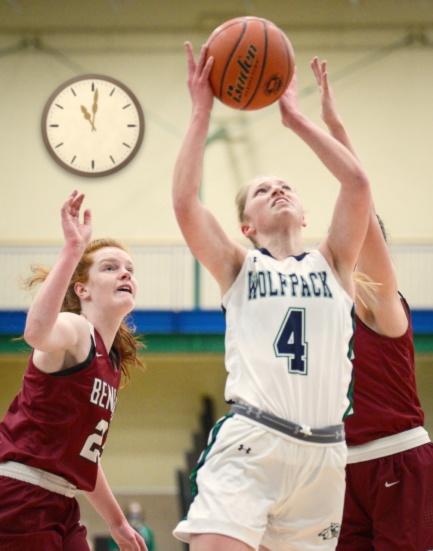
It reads 11,01
